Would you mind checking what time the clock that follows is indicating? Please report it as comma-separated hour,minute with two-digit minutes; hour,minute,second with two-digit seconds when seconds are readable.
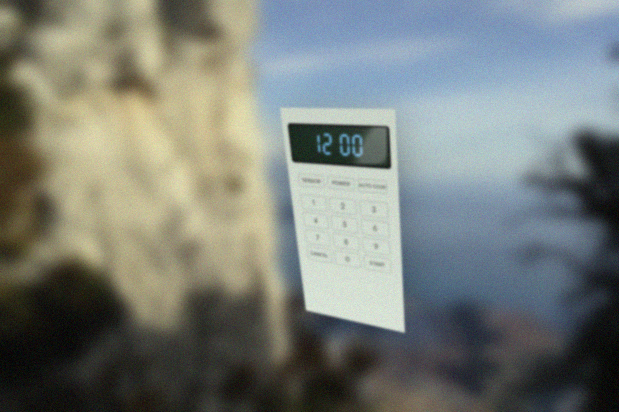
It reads 12,00
